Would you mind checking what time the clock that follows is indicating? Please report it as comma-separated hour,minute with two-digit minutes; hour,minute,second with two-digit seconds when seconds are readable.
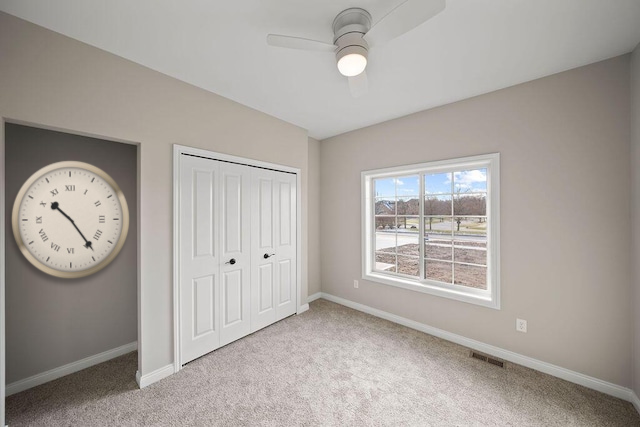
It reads 10,24
